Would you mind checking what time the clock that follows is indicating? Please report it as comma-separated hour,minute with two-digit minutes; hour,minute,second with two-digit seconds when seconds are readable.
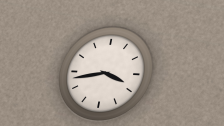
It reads 3,43
